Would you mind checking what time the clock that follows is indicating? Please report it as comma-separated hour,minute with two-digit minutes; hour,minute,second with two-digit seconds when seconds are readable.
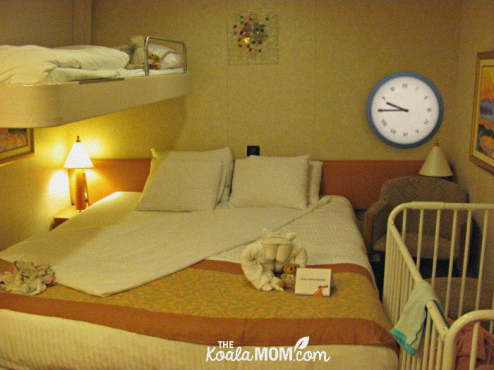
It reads 9,45
